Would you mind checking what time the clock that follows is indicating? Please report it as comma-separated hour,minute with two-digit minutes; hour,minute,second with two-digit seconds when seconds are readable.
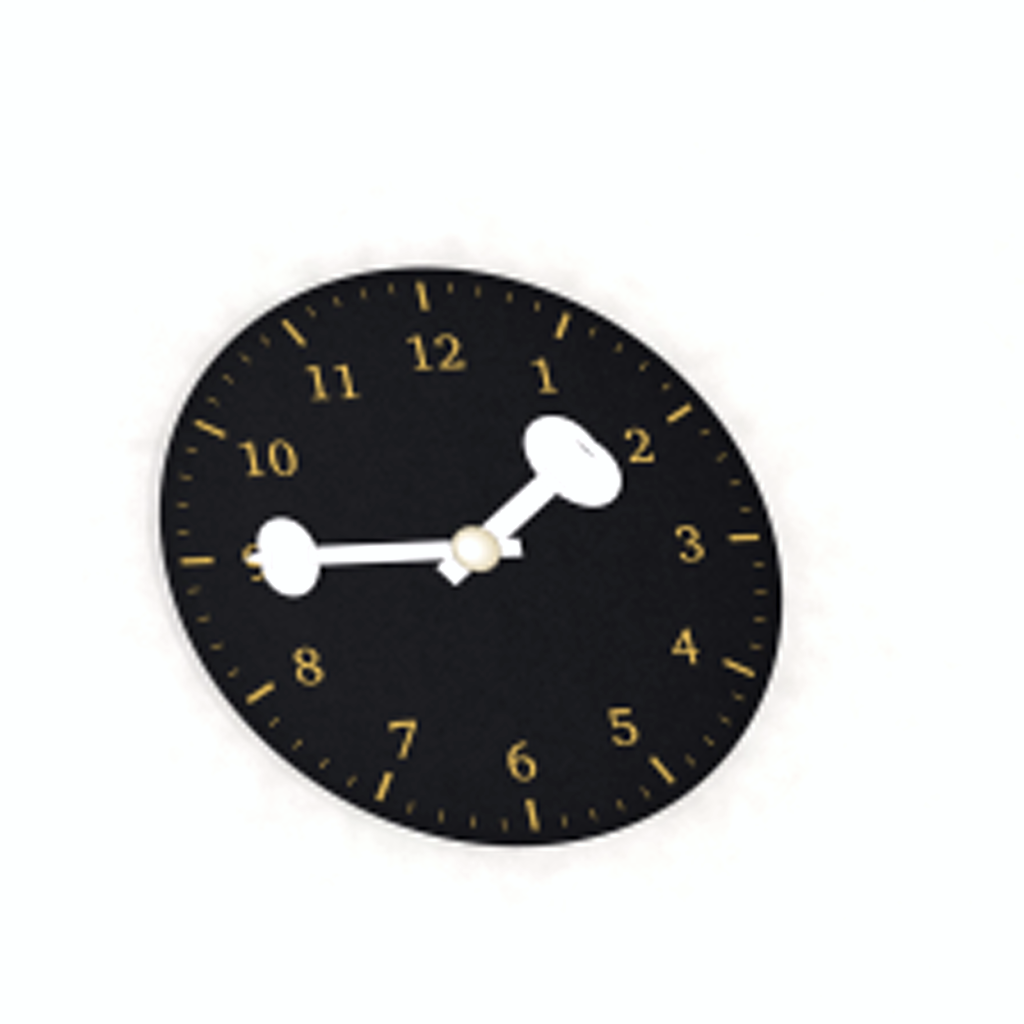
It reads 1,45
